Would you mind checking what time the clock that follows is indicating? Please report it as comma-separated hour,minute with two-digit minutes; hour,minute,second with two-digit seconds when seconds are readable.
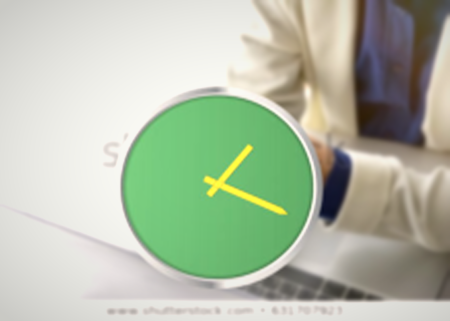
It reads 1,19
